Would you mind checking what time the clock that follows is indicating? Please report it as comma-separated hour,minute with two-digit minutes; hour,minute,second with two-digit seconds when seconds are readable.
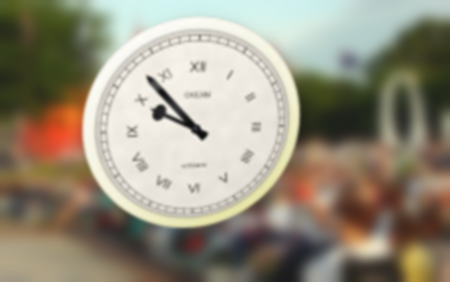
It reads 9,53
